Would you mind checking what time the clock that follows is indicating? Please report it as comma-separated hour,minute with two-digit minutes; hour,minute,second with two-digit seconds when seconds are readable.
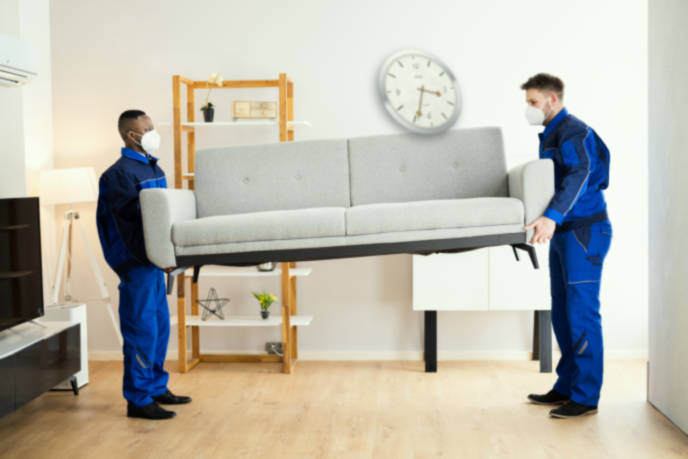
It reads 3,34
